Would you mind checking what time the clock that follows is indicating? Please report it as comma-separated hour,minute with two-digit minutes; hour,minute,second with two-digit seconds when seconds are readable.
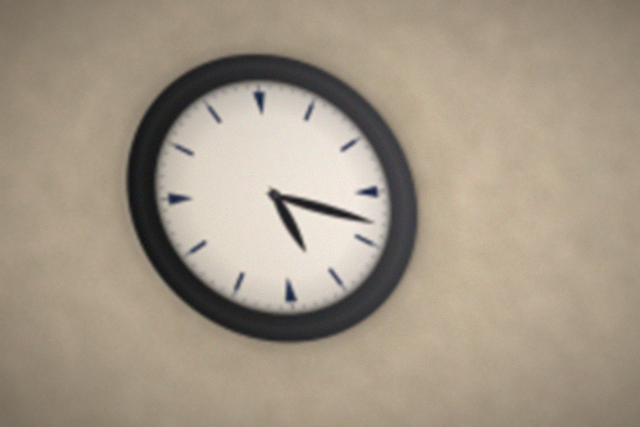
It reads 5,18
